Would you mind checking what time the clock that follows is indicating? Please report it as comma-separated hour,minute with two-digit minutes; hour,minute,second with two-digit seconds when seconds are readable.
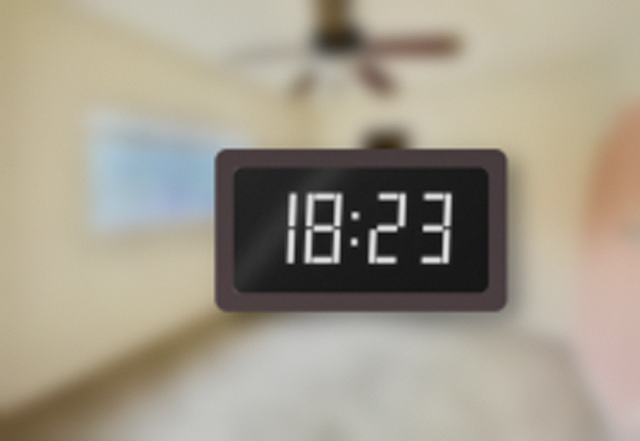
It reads 18,23
